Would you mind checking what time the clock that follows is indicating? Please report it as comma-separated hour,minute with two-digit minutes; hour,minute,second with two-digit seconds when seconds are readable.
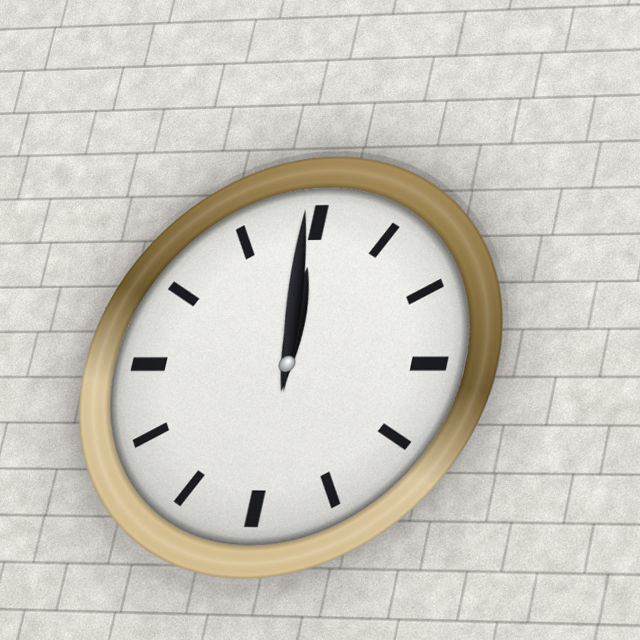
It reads 11,59
